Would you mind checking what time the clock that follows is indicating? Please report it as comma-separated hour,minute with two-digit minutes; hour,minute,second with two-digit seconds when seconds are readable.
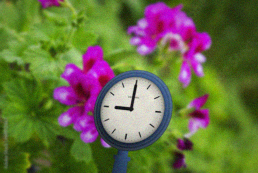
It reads 9,00
